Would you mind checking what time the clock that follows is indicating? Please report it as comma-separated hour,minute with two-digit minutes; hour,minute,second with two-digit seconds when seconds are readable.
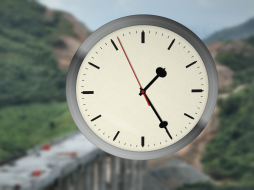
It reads 1,24,56
